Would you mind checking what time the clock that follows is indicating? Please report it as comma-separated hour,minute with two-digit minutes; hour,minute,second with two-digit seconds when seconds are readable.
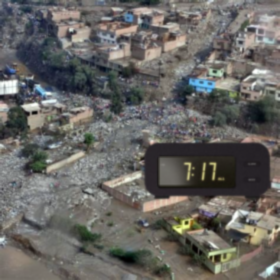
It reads 7,17
